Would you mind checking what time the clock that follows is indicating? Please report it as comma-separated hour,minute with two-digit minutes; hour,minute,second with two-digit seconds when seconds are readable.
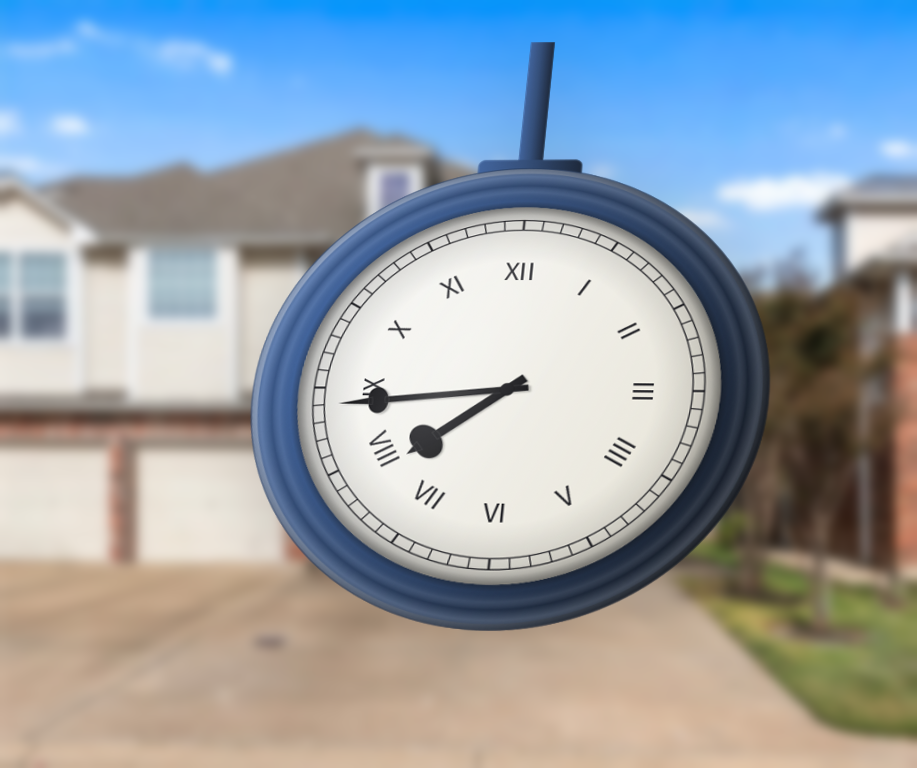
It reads 7,44
